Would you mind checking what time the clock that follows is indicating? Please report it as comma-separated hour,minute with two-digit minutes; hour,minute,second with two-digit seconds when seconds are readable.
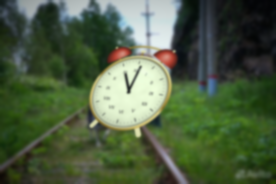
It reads 11,01
